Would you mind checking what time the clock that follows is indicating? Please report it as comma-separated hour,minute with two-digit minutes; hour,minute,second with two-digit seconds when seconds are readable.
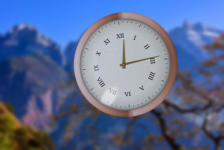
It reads 12,14
